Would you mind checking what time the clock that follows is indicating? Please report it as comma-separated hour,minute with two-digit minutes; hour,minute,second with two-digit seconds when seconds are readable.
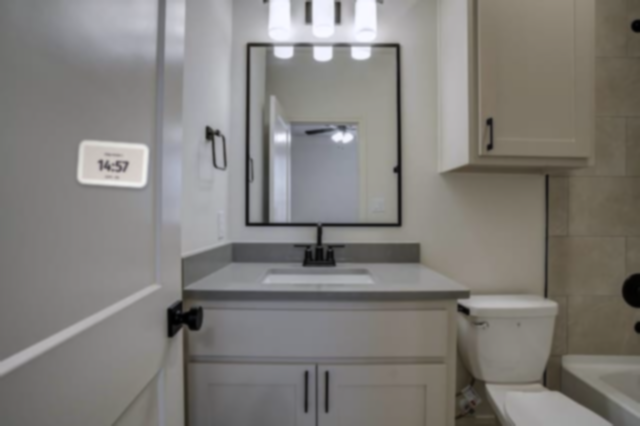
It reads 14,57
